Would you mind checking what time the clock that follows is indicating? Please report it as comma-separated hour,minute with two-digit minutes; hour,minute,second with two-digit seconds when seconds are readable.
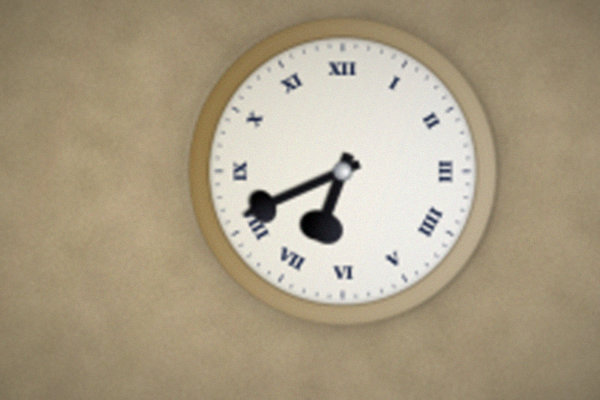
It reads 6,41
